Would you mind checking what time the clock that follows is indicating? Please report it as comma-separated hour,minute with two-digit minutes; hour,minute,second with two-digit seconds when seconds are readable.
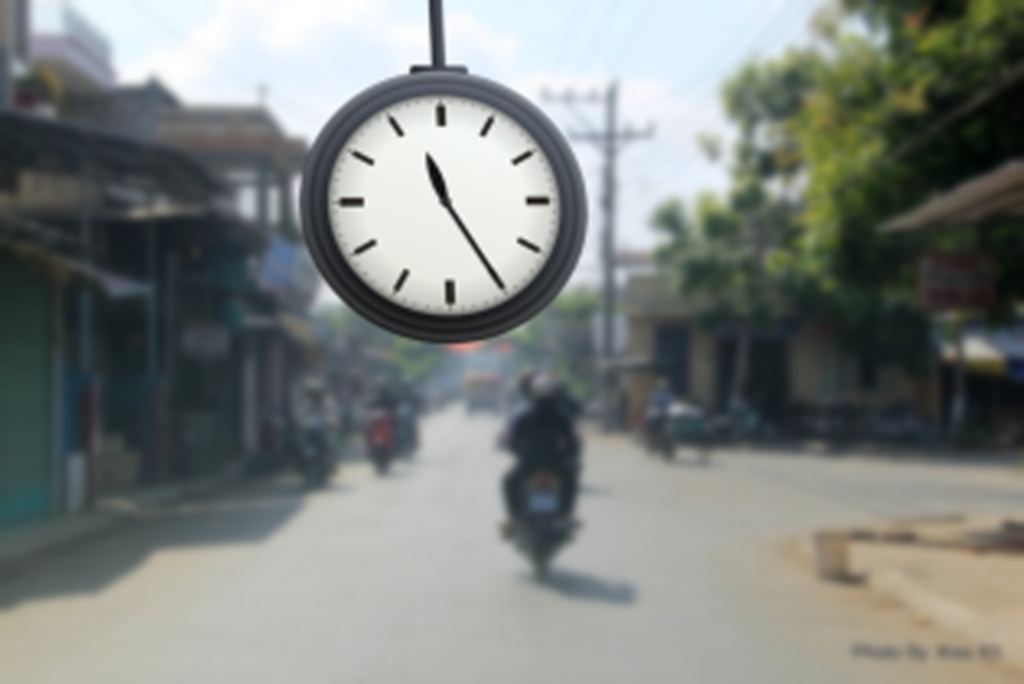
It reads 11,25
